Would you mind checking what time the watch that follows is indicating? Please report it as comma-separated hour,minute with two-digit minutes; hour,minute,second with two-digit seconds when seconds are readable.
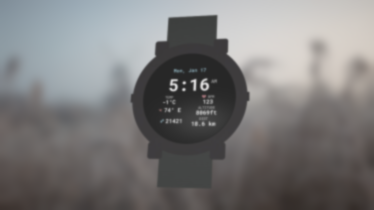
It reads 5,16
